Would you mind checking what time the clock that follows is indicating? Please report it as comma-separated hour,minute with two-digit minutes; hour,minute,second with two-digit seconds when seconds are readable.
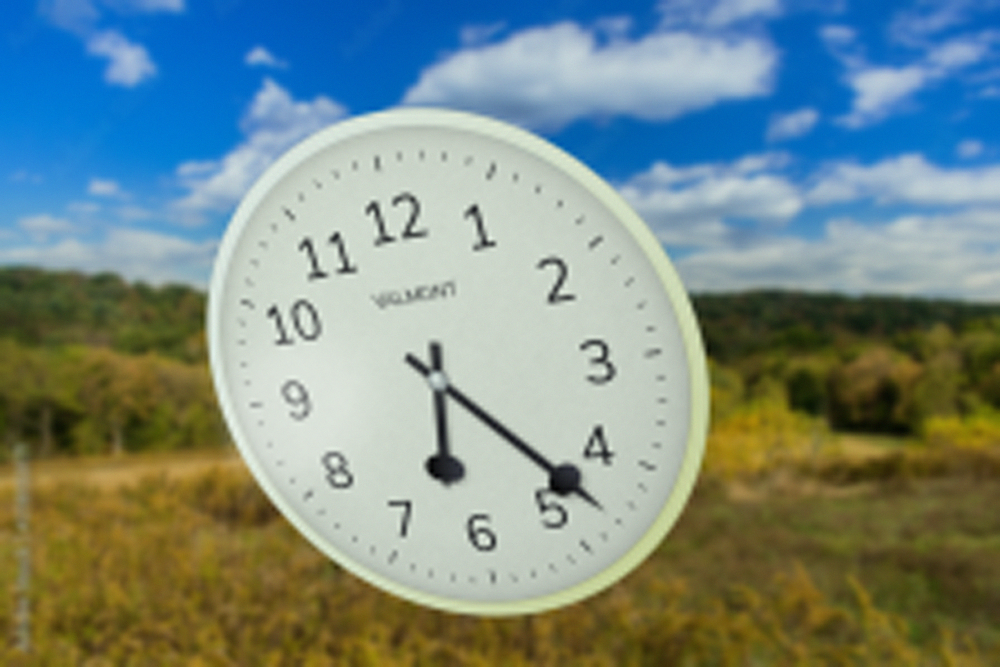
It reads 6,23
